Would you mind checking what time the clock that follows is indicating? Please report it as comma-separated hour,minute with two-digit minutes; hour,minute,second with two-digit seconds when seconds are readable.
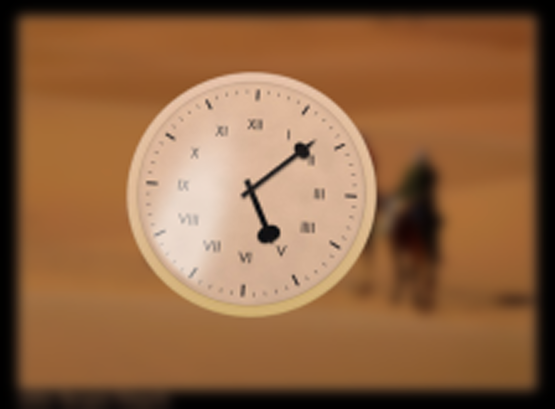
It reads 5,08
